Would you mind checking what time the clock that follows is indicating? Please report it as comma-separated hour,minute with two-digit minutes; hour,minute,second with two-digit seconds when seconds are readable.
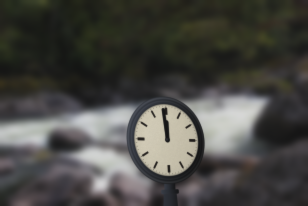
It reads 11,59
